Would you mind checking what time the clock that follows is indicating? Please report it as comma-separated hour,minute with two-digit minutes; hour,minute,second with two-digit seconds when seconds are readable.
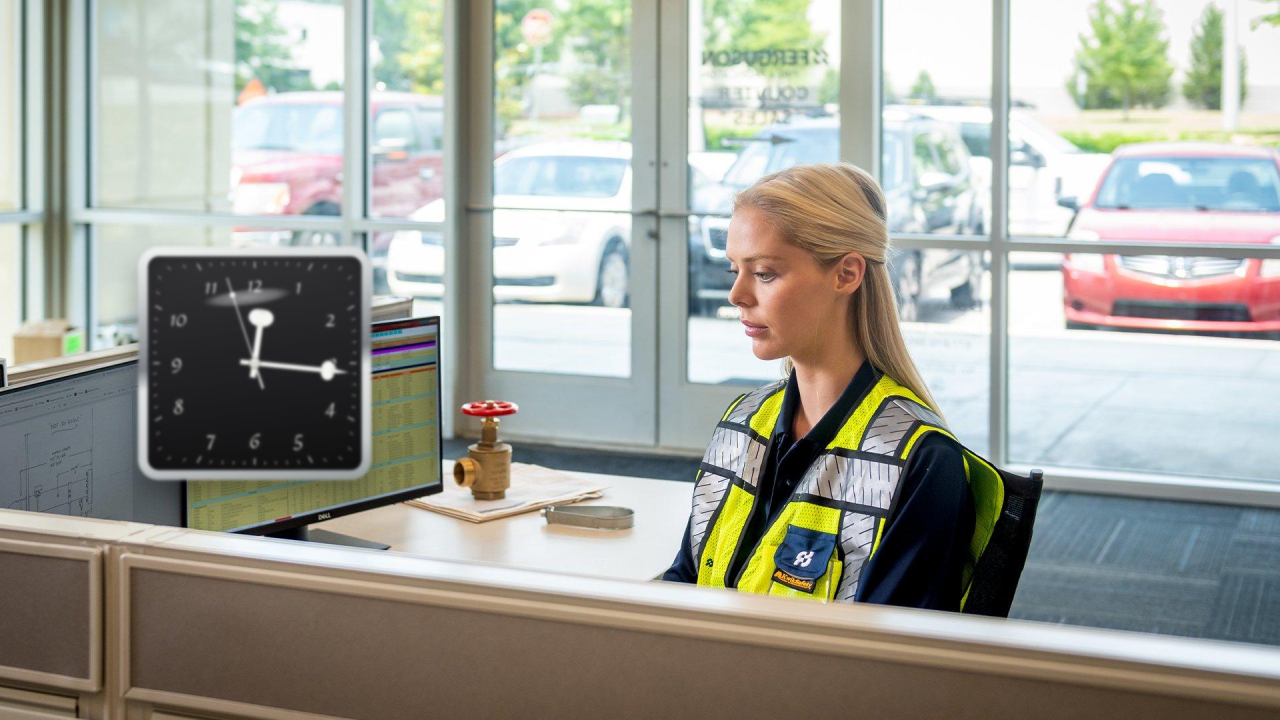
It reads 12,15,57
